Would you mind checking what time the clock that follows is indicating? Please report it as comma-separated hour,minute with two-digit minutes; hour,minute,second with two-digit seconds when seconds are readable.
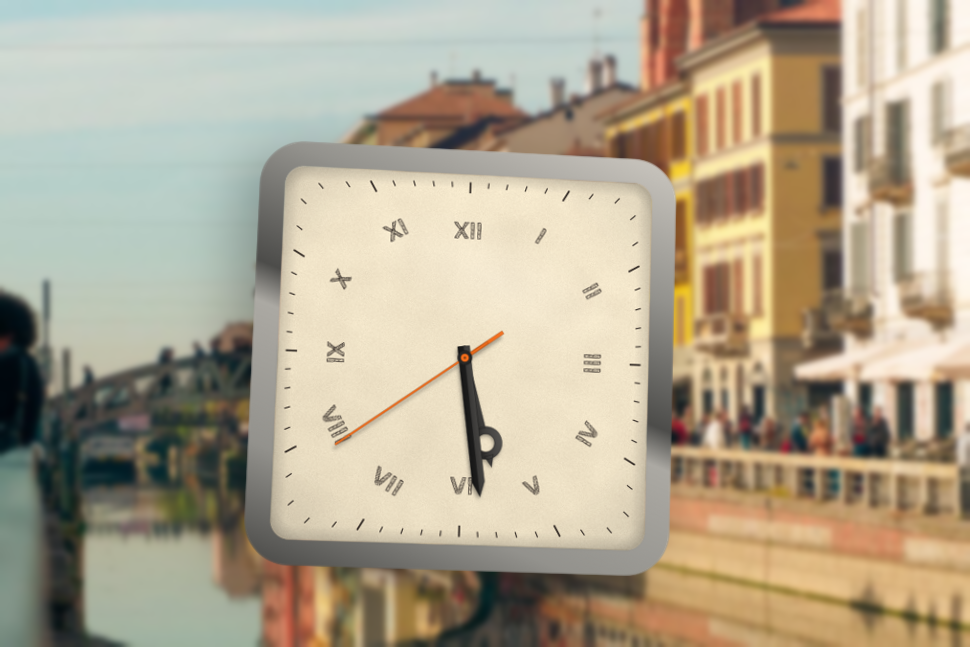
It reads 5,28,39
